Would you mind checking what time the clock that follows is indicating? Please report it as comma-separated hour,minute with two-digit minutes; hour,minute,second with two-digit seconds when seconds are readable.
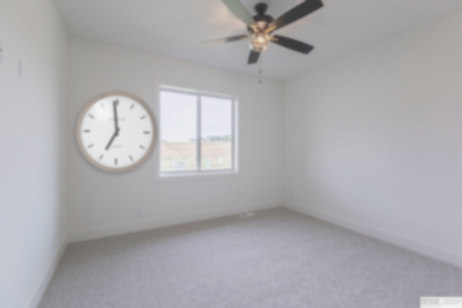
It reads 6,59
